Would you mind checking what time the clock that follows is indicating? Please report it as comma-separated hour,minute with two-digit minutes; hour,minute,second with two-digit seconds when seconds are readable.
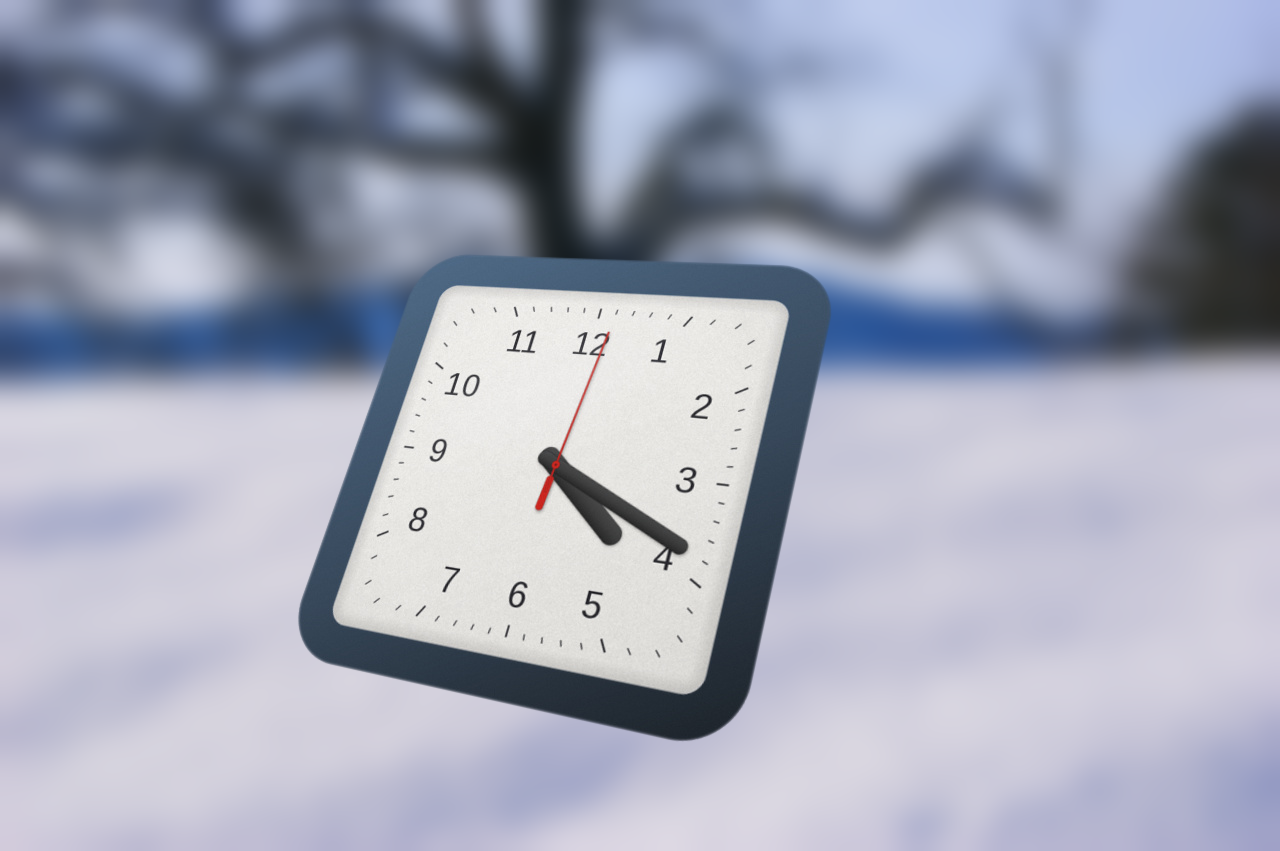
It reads 4,19,01
